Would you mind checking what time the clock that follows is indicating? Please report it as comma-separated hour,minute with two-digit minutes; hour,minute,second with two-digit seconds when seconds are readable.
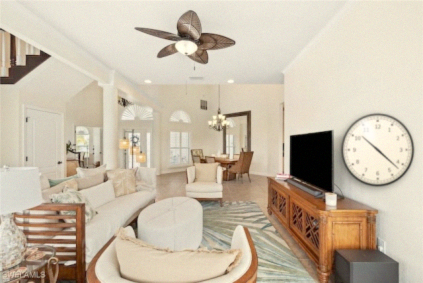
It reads 10,22
